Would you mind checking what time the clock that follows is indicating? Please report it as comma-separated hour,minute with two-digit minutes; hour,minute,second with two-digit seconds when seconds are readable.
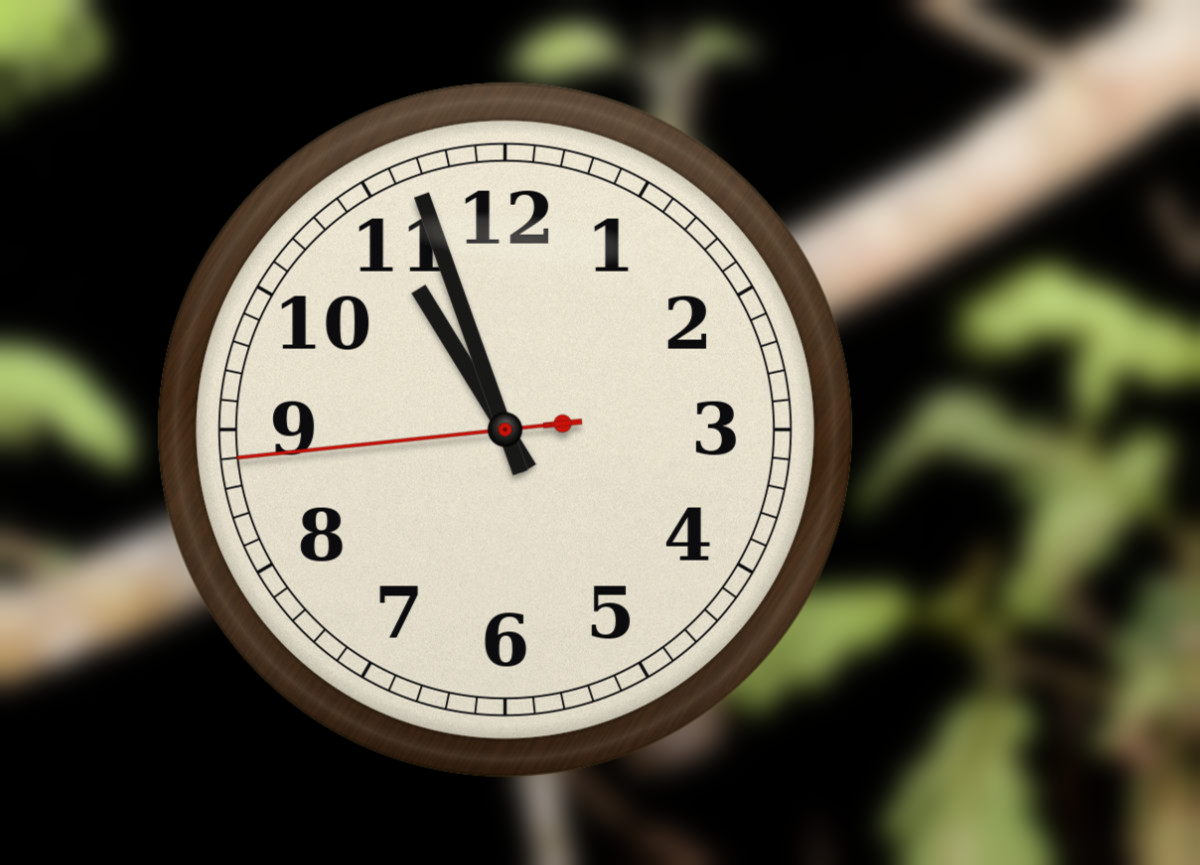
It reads 10,56,44
